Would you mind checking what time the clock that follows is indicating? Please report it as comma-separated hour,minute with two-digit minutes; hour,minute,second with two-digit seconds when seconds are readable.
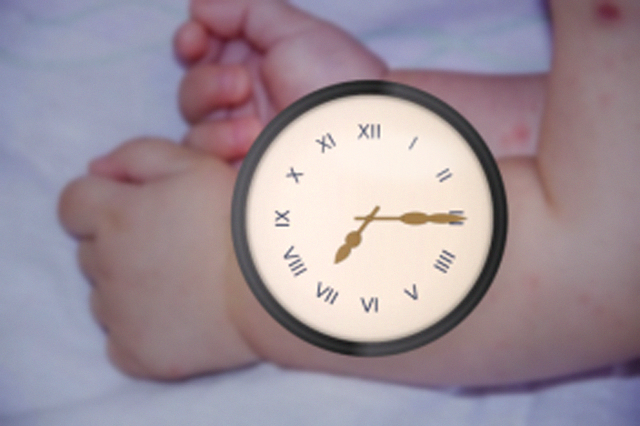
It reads 7,15
